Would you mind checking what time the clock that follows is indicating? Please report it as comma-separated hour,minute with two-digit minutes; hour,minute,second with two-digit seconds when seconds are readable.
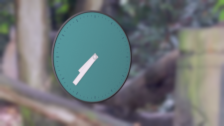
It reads 7,37
